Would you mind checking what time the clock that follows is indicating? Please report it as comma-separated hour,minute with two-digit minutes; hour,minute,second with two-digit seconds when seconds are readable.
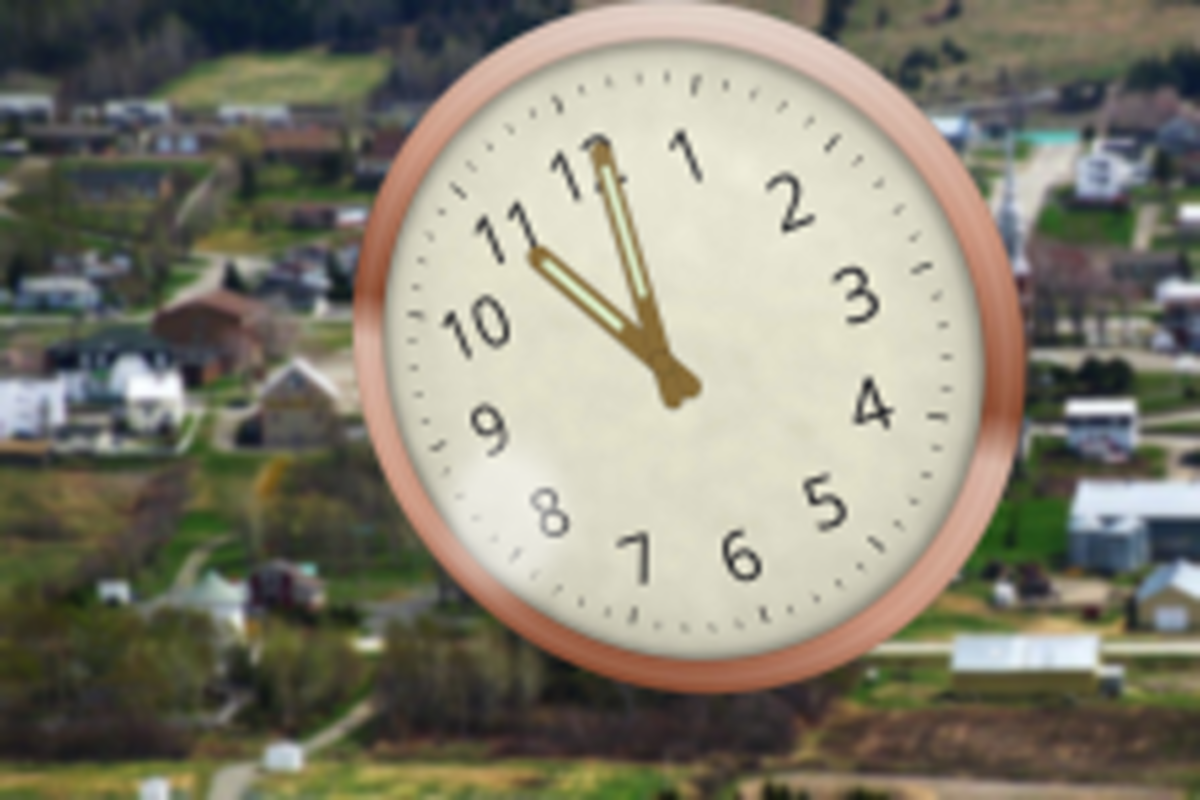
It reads 11,01
